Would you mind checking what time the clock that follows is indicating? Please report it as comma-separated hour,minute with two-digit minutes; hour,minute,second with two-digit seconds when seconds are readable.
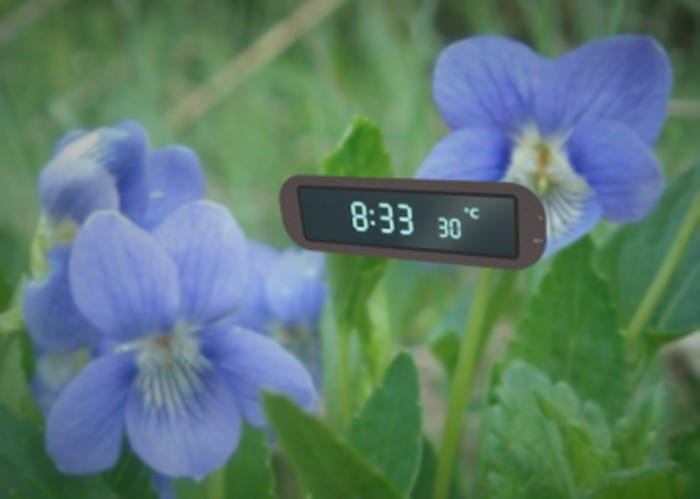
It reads 8,33
